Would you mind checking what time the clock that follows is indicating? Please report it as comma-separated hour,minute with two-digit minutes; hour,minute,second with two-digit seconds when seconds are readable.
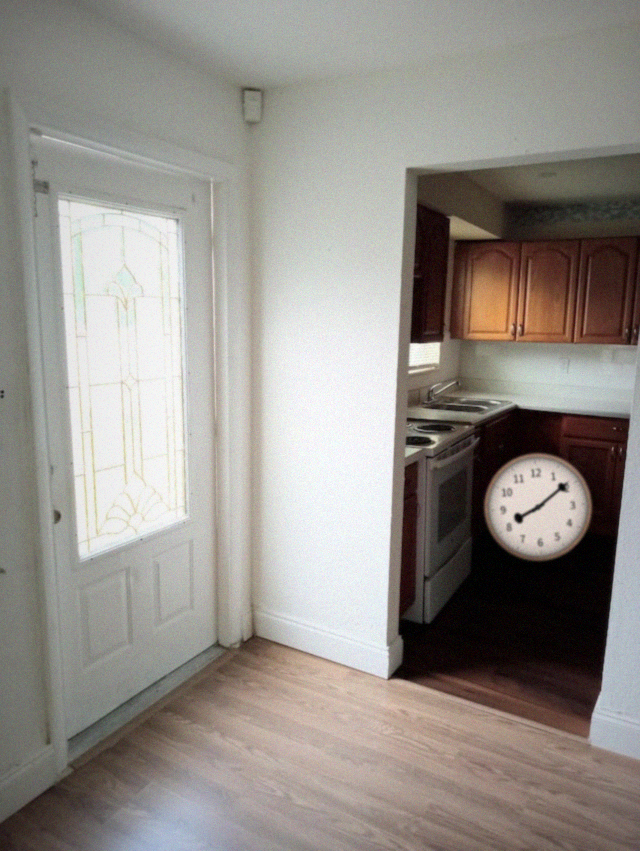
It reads 8,09
